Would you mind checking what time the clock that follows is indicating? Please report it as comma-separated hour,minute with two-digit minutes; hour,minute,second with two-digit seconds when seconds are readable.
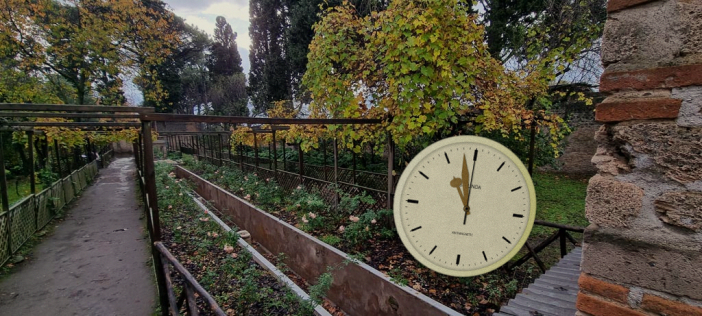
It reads 10,58,00
